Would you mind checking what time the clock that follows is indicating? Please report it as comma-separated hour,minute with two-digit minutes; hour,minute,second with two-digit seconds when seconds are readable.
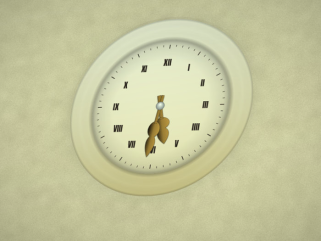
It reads 5,31
